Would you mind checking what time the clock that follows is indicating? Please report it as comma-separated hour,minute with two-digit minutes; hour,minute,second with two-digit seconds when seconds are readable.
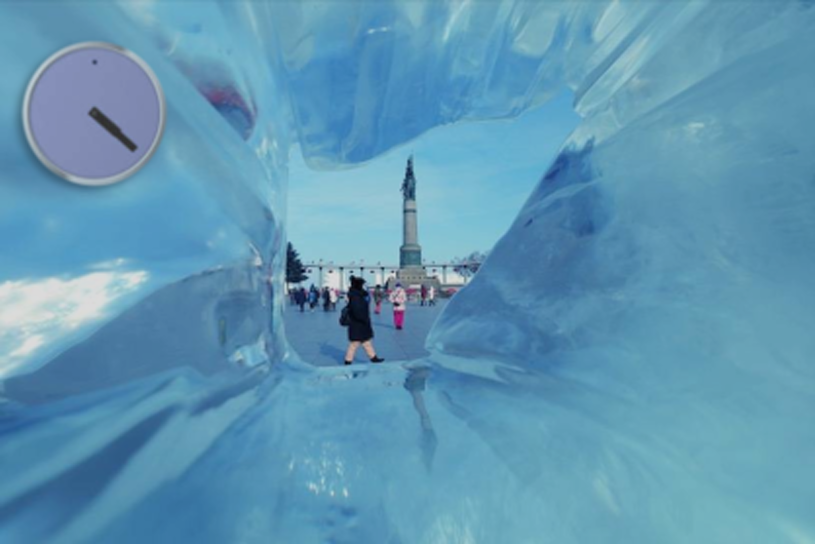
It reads 4,22
